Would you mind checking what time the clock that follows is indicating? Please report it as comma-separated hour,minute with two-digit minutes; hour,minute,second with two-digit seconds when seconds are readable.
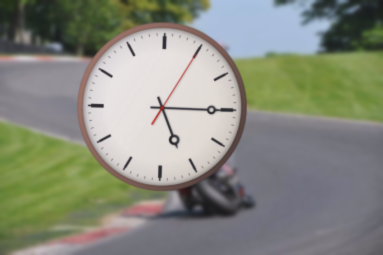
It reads 5,15,05
